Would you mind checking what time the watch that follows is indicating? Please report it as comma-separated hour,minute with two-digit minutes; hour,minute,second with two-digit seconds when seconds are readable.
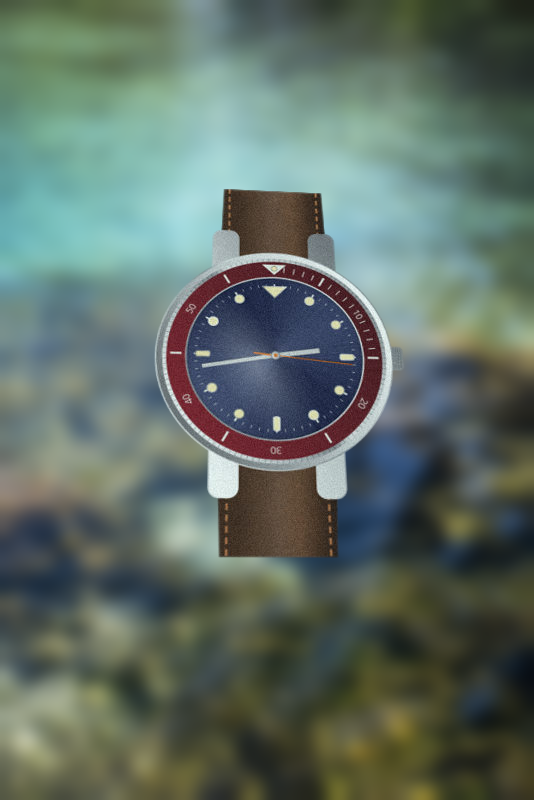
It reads 2,43,16
